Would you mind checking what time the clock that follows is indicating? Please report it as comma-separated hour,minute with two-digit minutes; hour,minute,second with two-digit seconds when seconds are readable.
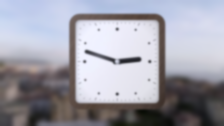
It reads 2,48
